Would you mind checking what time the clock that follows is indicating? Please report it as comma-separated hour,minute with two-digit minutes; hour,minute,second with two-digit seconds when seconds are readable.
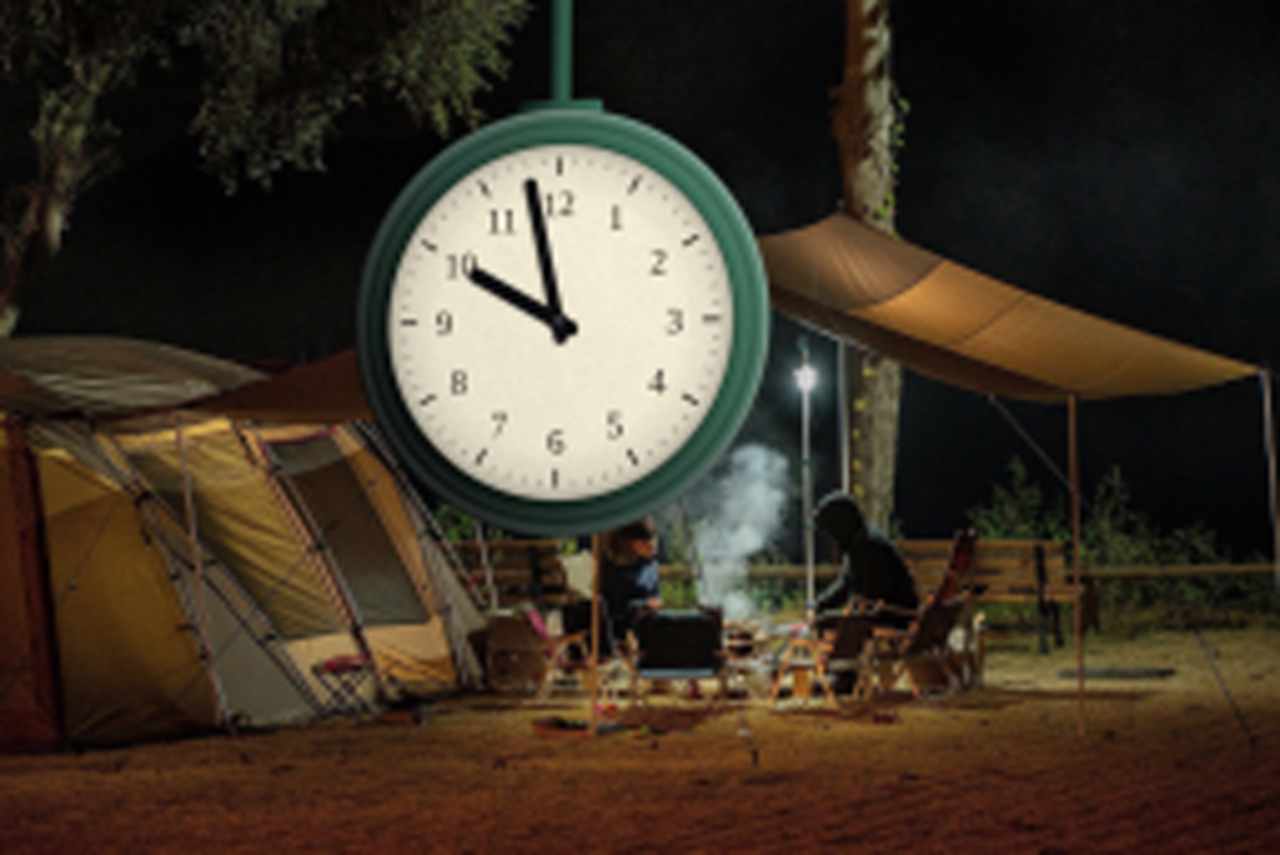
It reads 9,58
